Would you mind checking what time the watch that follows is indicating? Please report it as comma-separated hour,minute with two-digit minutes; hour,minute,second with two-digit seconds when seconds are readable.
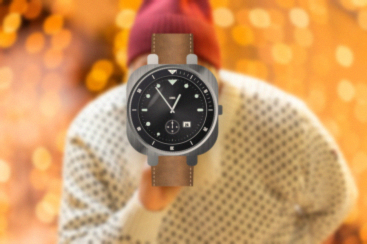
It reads 12,54
